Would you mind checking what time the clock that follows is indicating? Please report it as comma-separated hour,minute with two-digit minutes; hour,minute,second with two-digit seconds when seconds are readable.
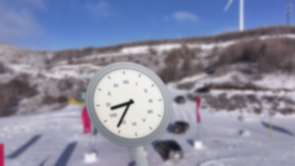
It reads 8,36
